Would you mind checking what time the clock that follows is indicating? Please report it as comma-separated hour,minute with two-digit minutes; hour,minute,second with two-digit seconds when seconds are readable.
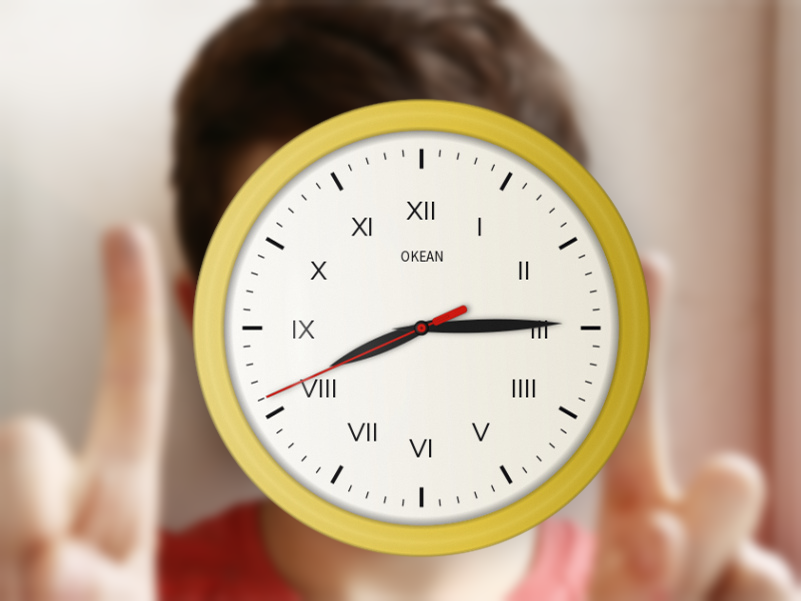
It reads 8,14,41
